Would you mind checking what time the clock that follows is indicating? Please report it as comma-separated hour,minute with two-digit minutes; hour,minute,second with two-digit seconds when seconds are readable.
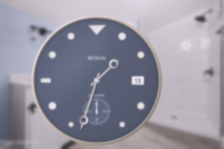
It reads 1,33
